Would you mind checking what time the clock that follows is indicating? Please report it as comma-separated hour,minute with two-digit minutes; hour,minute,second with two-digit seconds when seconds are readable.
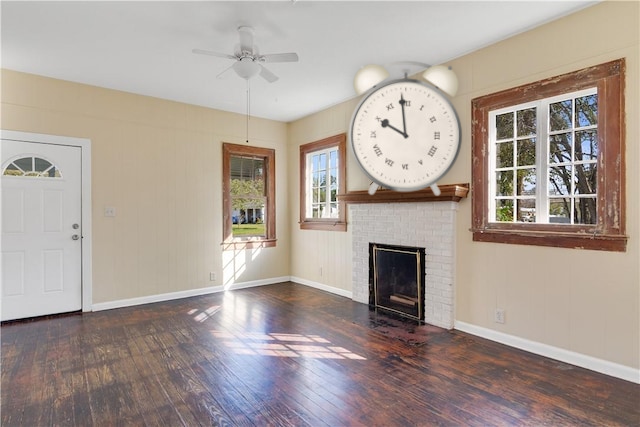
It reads 9,59
